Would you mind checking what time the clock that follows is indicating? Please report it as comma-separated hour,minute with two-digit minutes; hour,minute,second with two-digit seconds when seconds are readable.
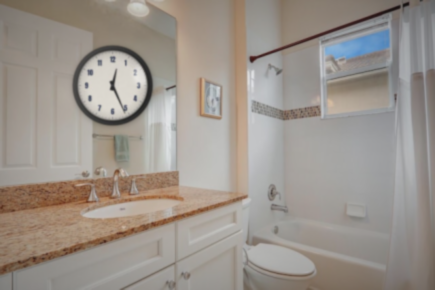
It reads 12,26
